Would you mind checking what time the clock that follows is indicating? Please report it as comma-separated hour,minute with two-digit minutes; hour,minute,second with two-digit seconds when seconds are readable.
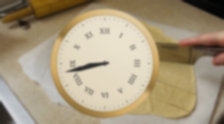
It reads 8,43
